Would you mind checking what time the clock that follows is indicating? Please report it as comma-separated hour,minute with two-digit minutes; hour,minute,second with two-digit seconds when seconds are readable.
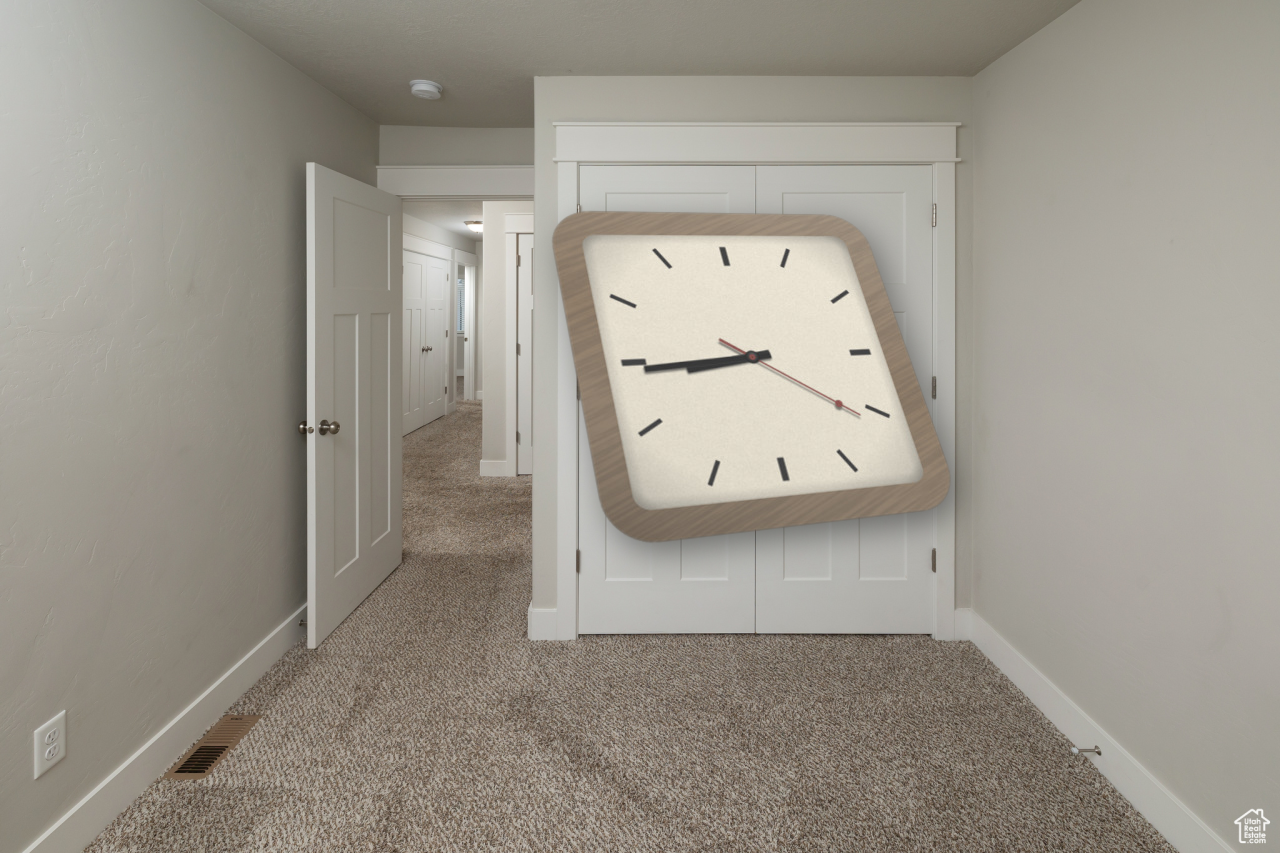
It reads 8,44,21
